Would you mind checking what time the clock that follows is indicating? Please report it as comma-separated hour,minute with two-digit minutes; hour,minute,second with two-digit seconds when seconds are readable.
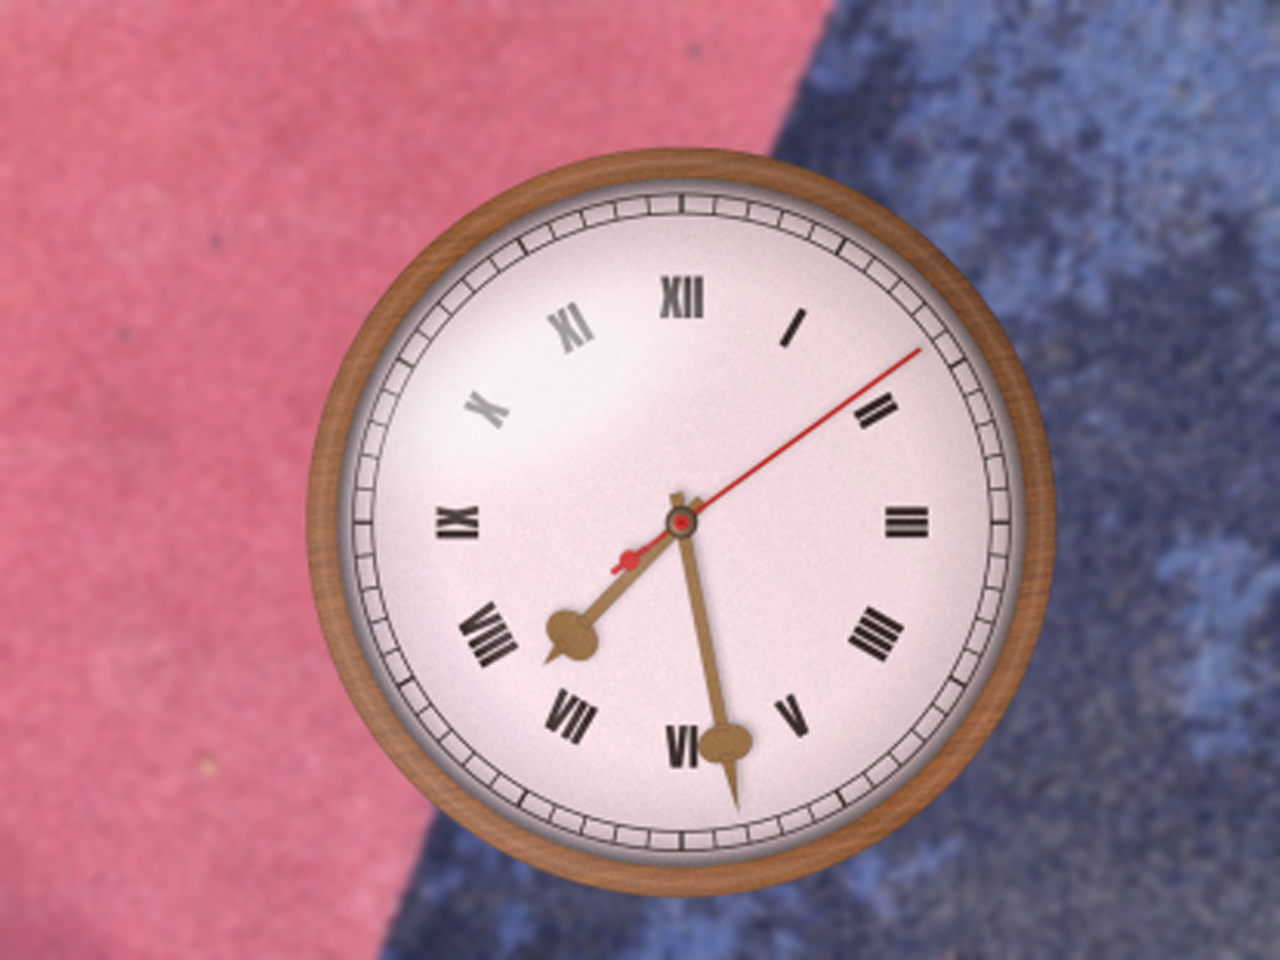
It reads 7,28,09
